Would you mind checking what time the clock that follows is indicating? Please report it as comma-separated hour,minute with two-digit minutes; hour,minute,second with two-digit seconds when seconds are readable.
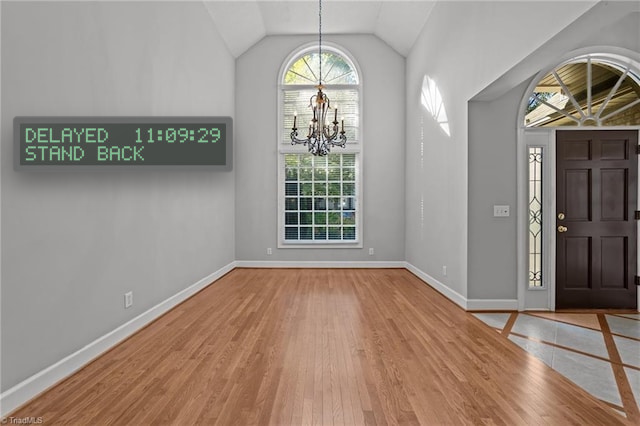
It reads 11,09,29
